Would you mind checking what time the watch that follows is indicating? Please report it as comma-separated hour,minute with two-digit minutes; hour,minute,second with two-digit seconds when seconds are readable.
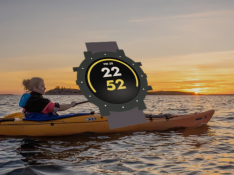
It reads 22,52
